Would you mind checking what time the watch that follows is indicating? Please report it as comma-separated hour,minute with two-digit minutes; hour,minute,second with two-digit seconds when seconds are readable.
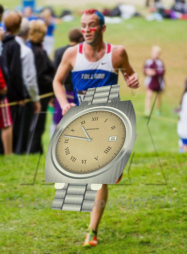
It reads 10,47
